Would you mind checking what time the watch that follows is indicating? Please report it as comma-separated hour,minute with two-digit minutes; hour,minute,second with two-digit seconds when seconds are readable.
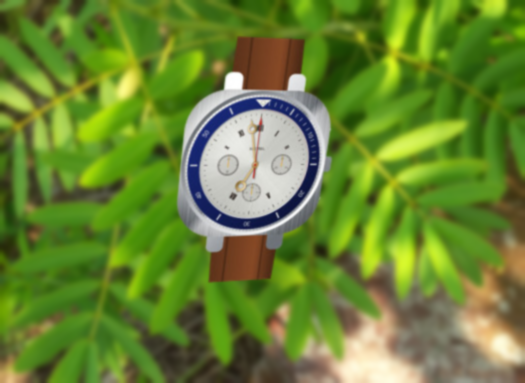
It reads 6,58
